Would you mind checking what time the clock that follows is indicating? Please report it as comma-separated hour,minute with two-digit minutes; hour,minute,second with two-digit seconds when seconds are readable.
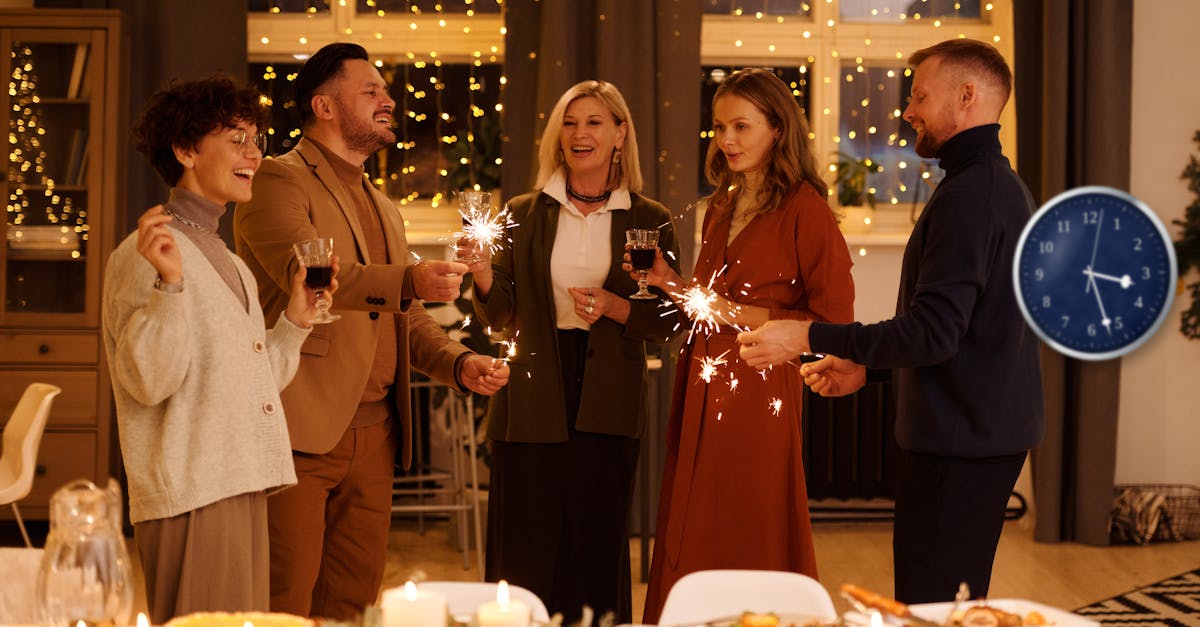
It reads 3,27,02
